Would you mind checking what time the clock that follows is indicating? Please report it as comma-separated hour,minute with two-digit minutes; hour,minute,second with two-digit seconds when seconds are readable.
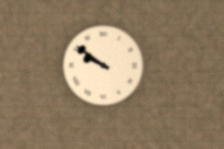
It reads 9,51
